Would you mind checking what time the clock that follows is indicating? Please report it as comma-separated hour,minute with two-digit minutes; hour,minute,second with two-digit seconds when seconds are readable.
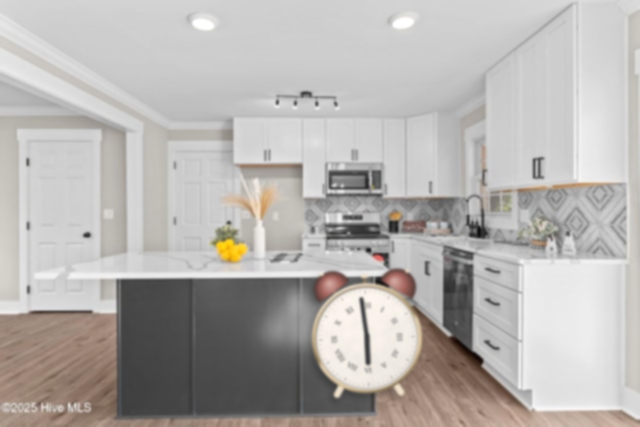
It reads 5,59
